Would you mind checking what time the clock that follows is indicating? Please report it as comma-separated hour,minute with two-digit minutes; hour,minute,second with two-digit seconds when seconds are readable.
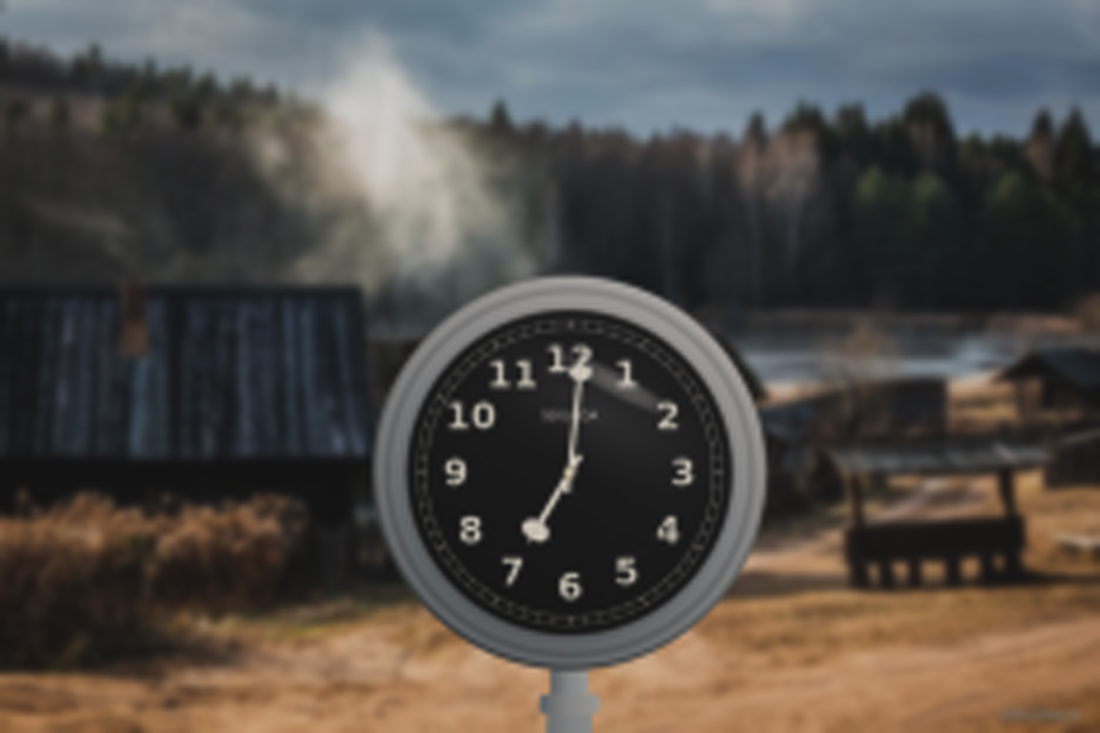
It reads 7,01
